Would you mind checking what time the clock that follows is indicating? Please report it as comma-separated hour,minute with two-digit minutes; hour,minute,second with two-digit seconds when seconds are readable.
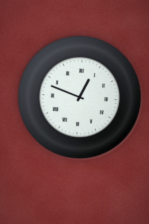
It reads 12,48
